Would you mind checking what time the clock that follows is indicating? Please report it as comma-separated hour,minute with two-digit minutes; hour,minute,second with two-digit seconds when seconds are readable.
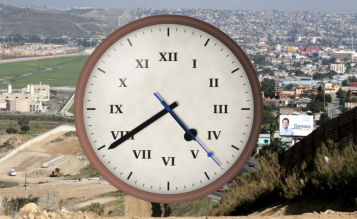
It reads 4,39,23
